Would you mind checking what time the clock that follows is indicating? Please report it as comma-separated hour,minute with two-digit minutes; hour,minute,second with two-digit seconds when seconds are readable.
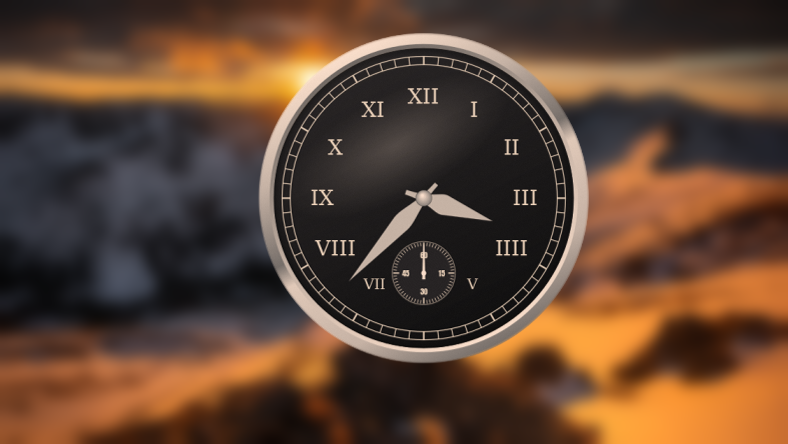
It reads 3,37
